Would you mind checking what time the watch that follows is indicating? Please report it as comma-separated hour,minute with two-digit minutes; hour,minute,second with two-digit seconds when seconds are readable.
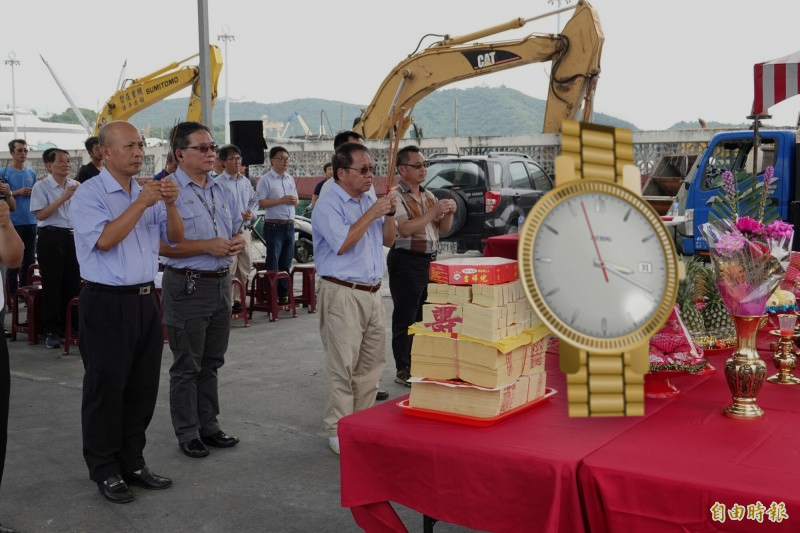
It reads 3,18,57
